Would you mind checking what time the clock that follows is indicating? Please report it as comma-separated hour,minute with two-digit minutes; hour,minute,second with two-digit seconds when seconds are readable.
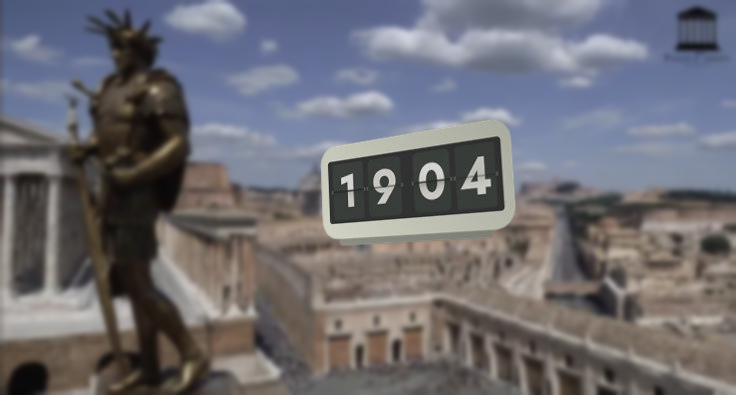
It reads 19,04
